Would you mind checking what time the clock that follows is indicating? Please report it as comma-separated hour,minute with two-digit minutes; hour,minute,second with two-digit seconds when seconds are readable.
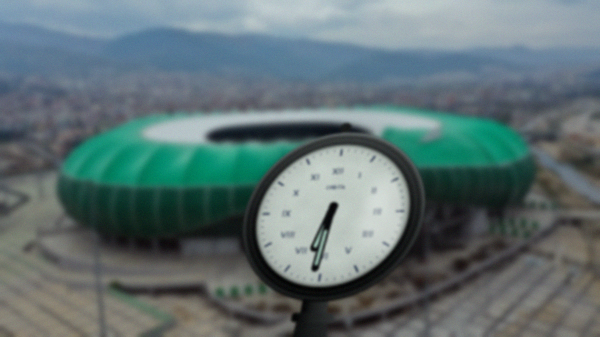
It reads 6,31
